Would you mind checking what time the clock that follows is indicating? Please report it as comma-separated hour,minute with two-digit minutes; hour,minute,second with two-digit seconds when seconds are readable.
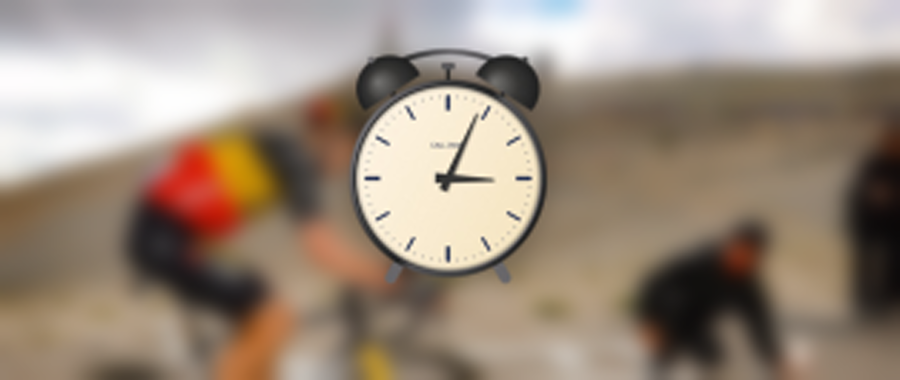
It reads 3,04
